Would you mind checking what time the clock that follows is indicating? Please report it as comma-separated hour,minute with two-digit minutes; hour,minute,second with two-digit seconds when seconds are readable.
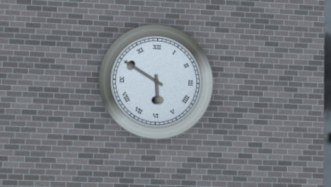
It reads 5,50
